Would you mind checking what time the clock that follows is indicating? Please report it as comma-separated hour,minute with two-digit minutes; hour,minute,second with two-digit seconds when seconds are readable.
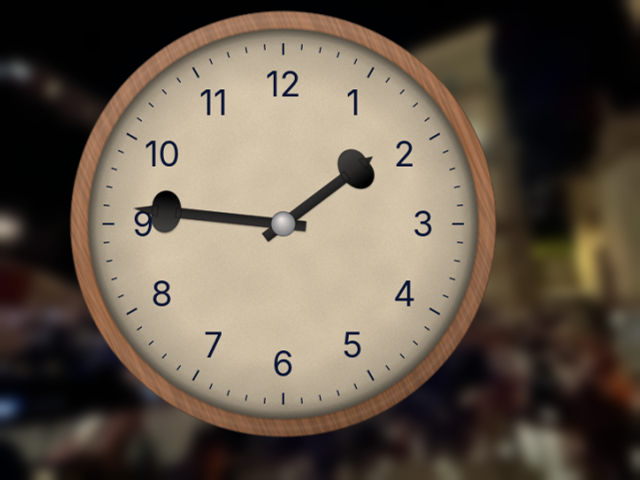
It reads 1,46
